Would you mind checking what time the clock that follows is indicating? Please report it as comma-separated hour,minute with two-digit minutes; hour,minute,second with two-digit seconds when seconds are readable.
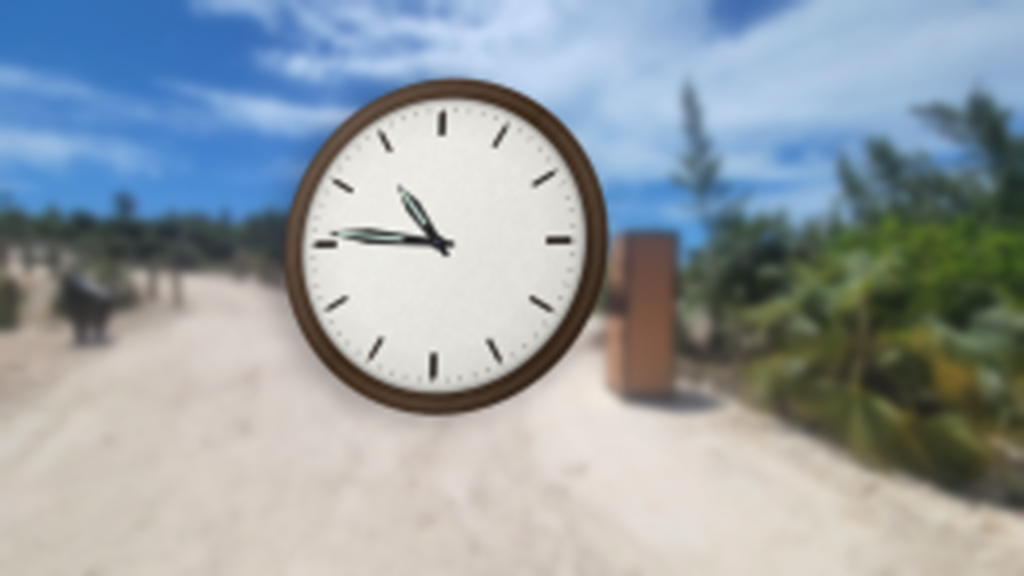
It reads 10,46
